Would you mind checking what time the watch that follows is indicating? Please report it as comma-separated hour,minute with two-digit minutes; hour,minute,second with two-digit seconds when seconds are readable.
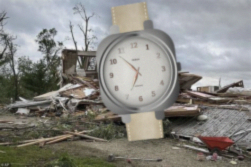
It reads 6,53
